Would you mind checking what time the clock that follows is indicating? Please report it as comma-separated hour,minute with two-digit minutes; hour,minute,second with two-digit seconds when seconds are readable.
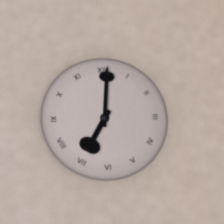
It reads 7,01
